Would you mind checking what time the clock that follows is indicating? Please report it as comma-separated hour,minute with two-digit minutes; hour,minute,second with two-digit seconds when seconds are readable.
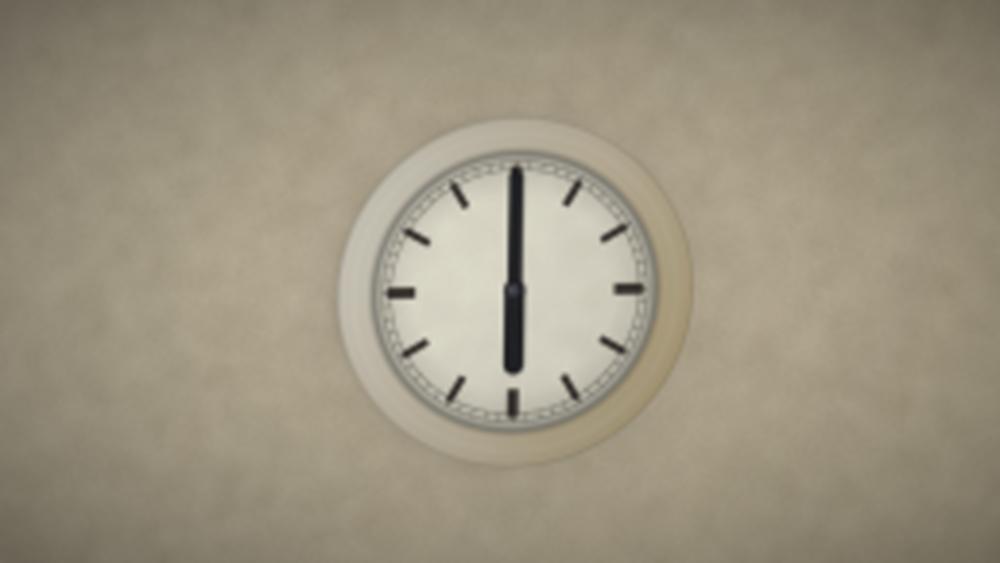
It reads 6,00
